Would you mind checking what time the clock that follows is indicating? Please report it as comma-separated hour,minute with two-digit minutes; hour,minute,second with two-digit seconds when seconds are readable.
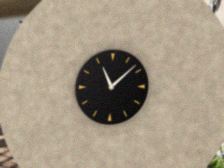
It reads 11,08
